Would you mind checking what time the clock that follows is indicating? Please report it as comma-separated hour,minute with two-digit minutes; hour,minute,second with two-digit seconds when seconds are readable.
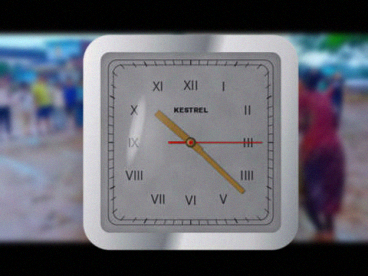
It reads 10,22,15
